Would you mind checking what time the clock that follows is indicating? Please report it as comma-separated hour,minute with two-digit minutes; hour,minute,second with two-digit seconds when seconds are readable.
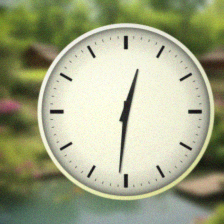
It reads 12,31
